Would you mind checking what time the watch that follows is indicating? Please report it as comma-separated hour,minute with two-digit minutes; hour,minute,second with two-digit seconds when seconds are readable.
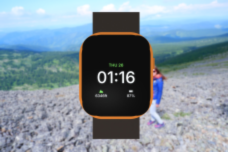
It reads 1,16
